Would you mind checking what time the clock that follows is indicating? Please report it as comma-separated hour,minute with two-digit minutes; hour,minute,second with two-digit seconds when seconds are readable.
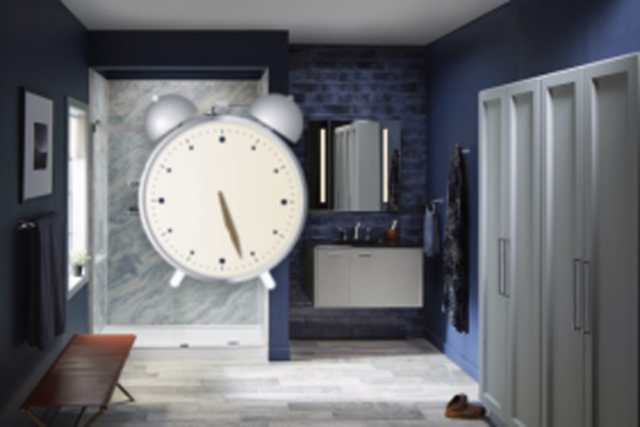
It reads 5,27
